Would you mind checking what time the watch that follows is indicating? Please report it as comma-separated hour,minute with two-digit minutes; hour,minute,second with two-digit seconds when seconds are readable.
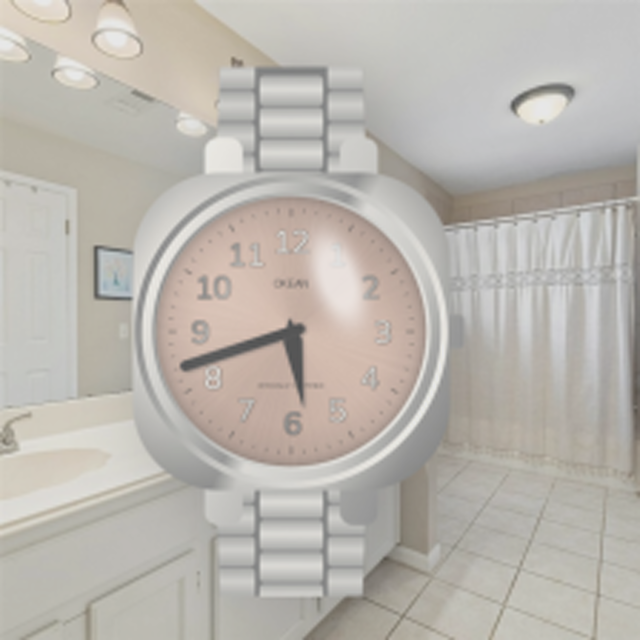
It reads 5,42
